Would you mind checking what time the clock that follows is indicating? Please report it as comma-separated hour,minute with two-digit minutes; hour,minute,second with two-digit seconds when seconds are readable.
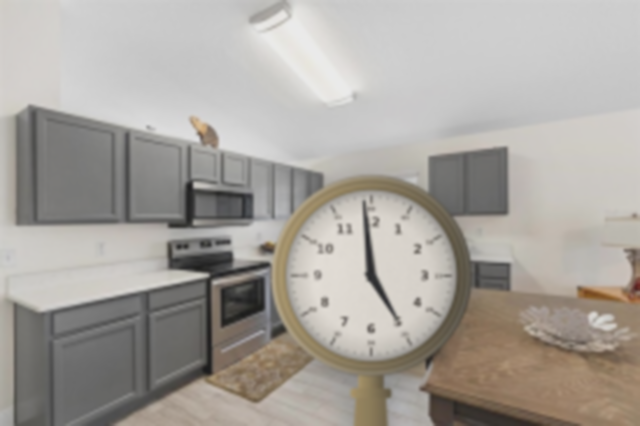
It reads 4,59
